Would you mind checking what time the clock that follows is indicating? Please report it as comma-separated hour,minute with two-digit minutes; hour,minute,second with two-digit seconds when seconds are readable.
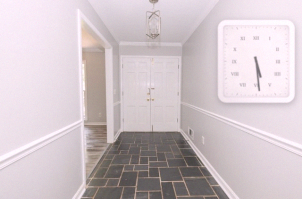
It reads 5,29
